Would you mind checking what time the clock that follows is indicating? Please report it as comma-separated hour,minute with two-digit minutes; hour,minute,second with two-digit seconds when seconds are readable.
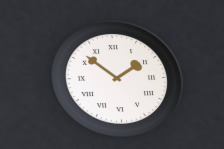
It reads 1,52
